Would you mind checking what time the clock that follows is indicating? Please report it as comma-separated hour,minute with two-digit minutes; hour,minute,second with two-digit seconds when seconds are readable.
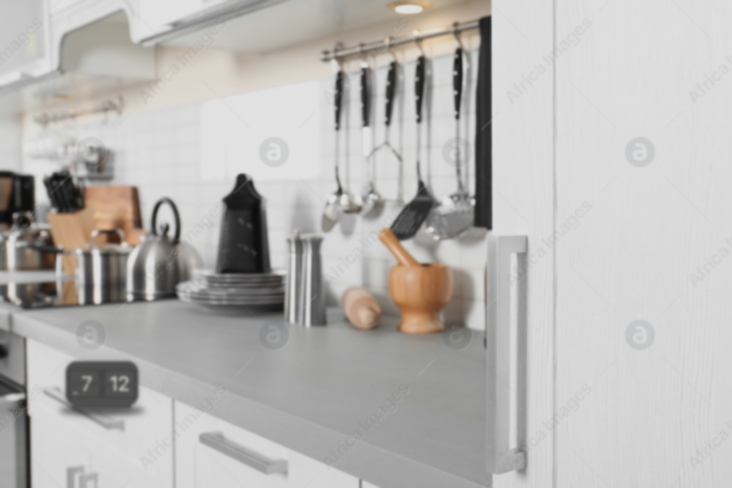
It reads 7,12
